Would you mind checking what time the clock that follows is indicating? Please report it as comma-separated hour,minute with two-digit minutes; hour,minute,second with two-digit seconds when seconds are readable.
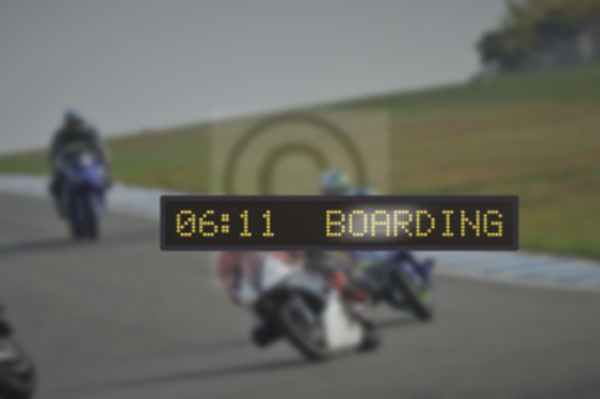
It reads 6,11
